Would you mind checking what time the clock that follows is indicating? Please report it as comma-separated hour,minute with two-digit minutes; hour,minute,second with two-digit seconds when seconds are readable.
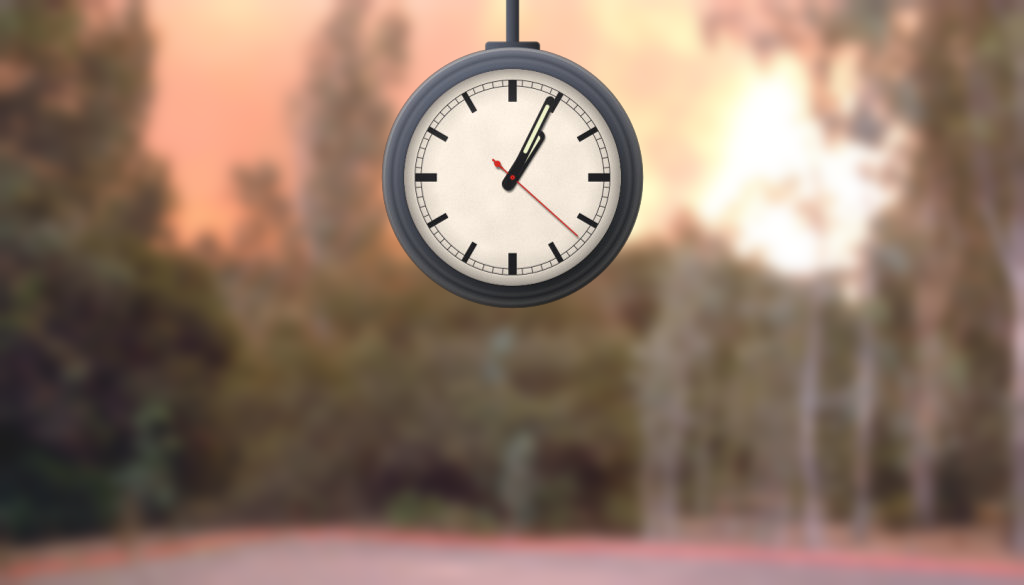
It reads 1,04,22
